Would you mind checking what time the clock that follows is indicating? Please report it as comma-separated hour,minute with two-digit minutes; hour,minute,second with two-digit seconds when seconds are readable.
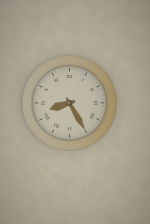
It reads 8,25
